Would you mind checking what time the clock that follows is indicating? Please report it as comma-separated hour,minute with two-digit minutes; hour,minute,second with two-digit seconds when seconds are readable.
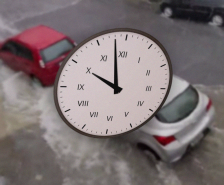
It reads 9,58
